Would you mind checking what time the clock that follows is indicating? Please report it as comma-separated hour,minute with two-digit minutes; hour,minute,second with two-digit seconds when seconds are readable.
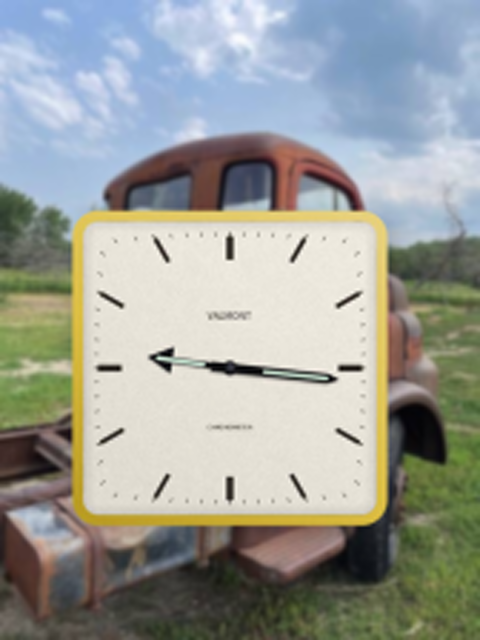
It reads 9,16
